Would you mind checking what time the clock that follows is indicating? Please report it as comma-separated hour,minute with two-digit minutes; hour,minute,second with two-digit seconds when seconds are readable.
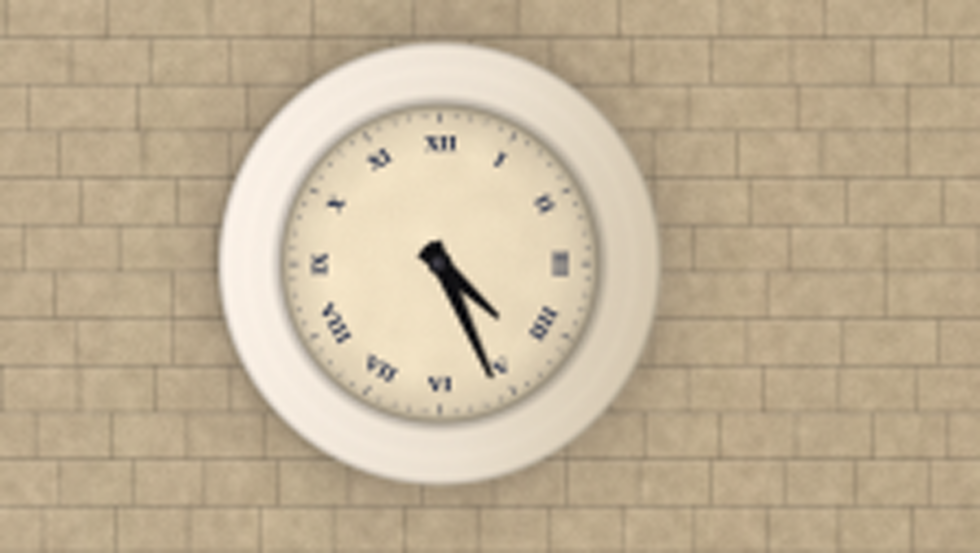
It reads 4,26
